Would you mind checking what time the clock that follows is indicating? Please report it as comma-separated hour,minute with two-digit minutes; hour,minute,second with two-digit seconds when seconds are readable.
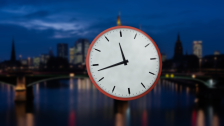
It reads 11,43
